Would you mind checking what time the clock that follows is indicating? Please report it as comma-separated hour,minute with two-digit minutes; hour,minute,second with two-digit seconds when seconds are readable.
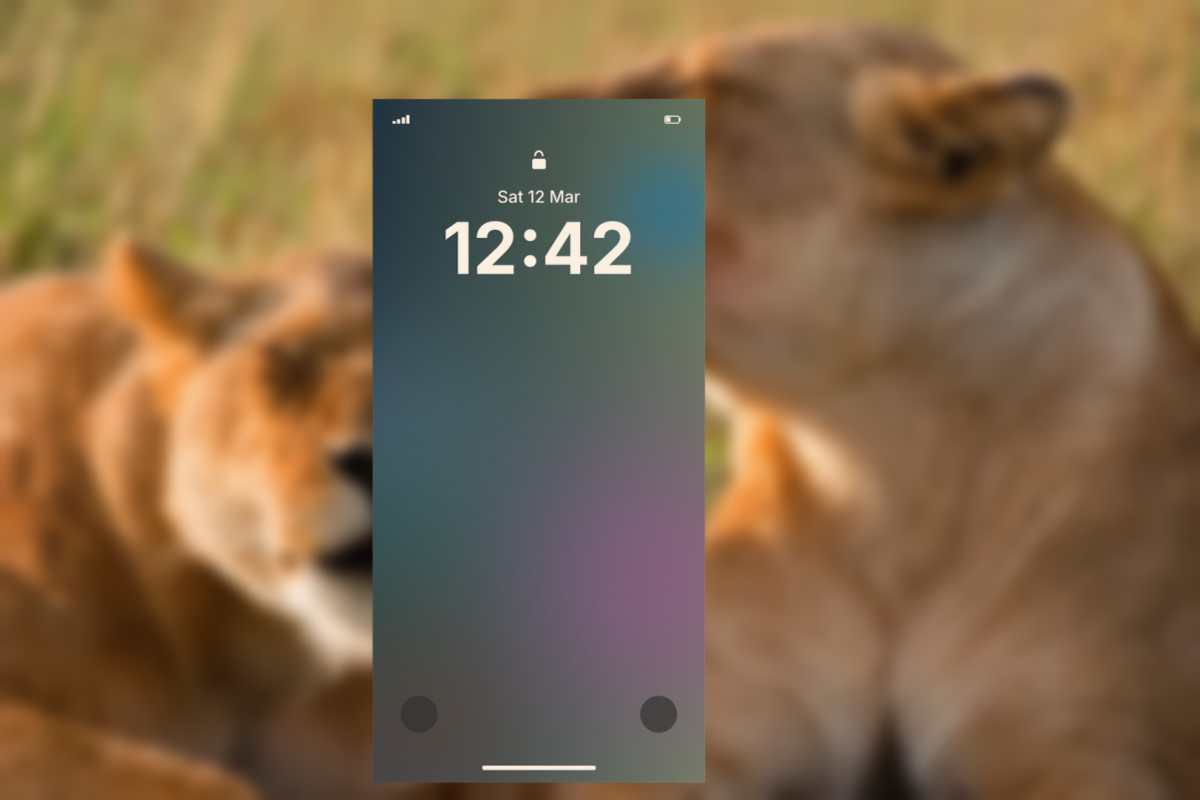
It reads 12,42
